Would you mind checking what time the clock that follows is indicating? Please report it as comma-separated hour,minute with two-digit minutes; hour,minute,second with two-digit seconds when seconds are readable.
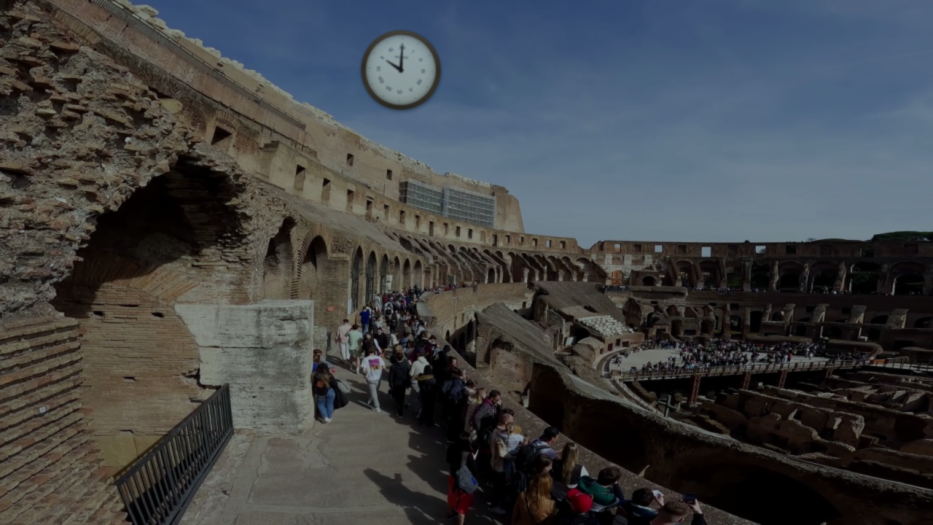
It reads 10,00
